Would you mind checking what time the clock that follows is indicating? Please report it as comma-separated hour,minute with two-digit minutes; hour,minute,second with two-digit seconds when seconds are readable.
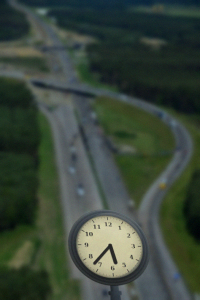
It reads 5,37
